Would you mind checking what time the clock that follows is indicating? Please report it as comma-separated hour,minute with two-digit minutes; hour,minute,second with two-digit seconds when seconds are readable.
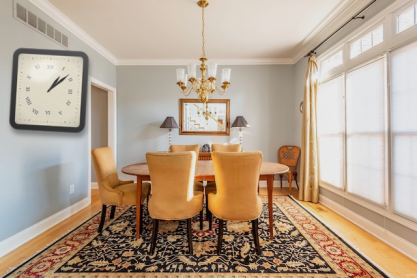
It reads 1,08
